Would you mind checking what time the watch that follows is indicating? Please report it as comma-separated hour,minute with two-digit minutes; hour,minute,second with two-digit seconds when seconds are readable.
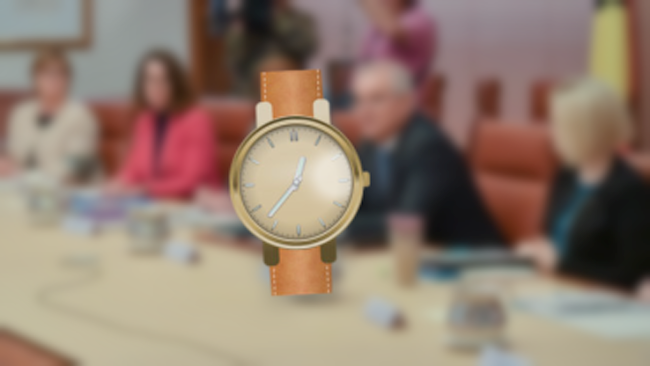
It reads 12,37
